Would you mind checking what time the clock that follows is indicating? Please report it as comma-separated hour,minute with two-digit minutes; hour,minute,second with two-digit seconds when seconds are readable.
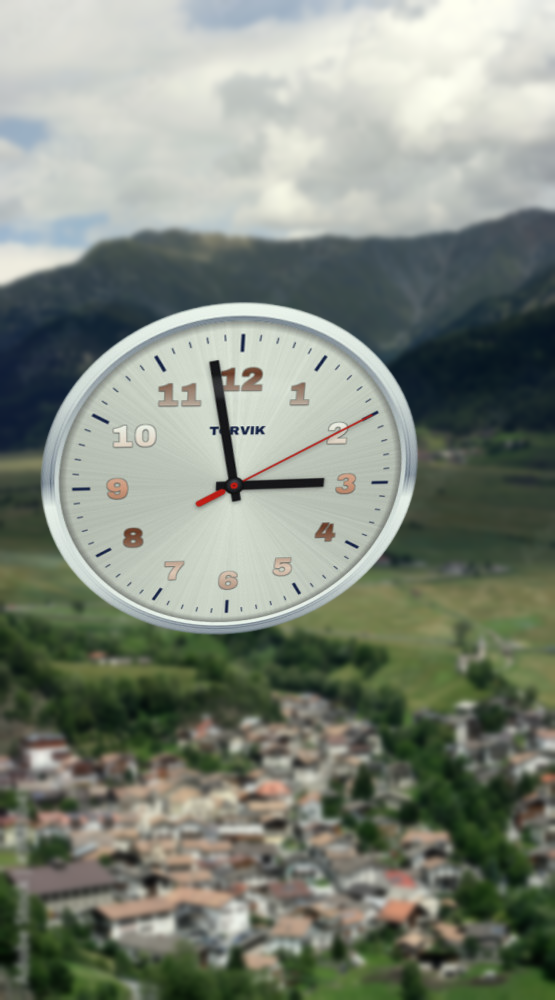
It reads 2,58,10
